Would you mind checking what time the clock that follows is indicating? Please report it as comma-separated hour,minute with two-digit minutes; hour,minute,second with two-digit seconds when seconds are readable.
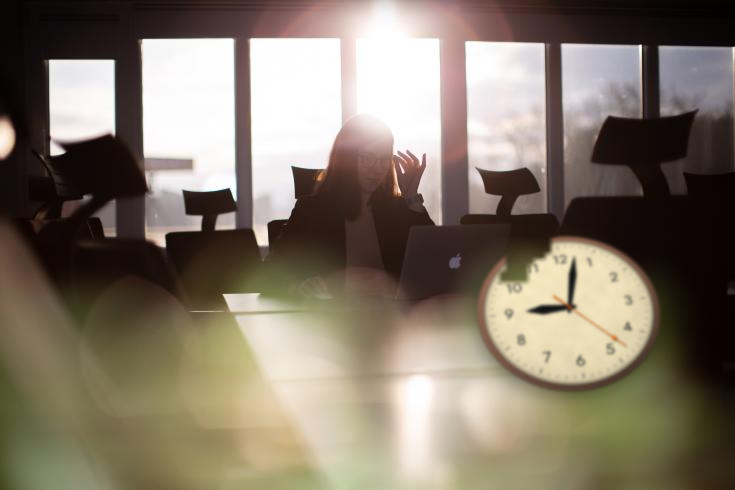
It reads 9,02,23
